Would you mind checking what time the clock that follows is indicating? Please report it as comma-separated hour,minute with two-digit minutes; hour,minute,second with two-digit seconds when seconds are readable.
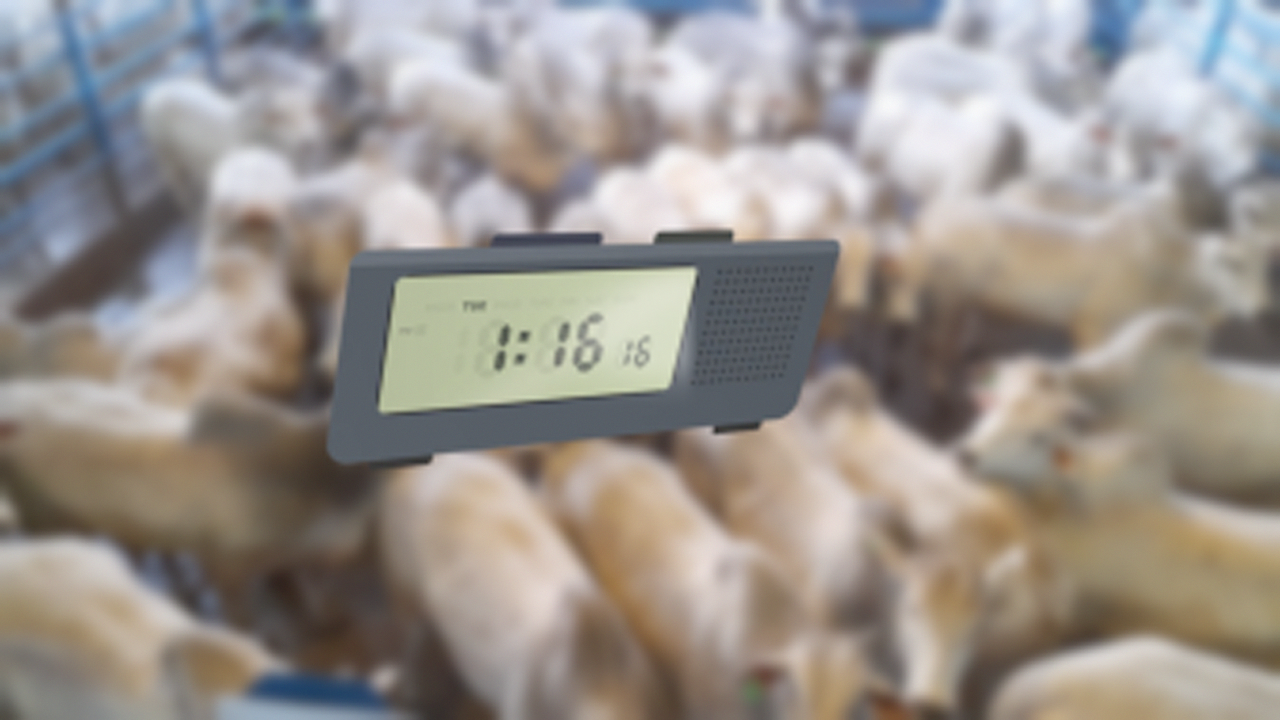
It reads 1,16,16
